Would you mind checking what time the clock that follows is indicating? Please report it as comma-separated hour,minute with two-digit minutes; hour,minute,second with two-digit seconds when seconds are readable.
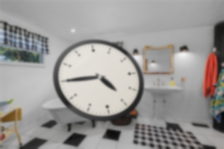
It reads 4,45
